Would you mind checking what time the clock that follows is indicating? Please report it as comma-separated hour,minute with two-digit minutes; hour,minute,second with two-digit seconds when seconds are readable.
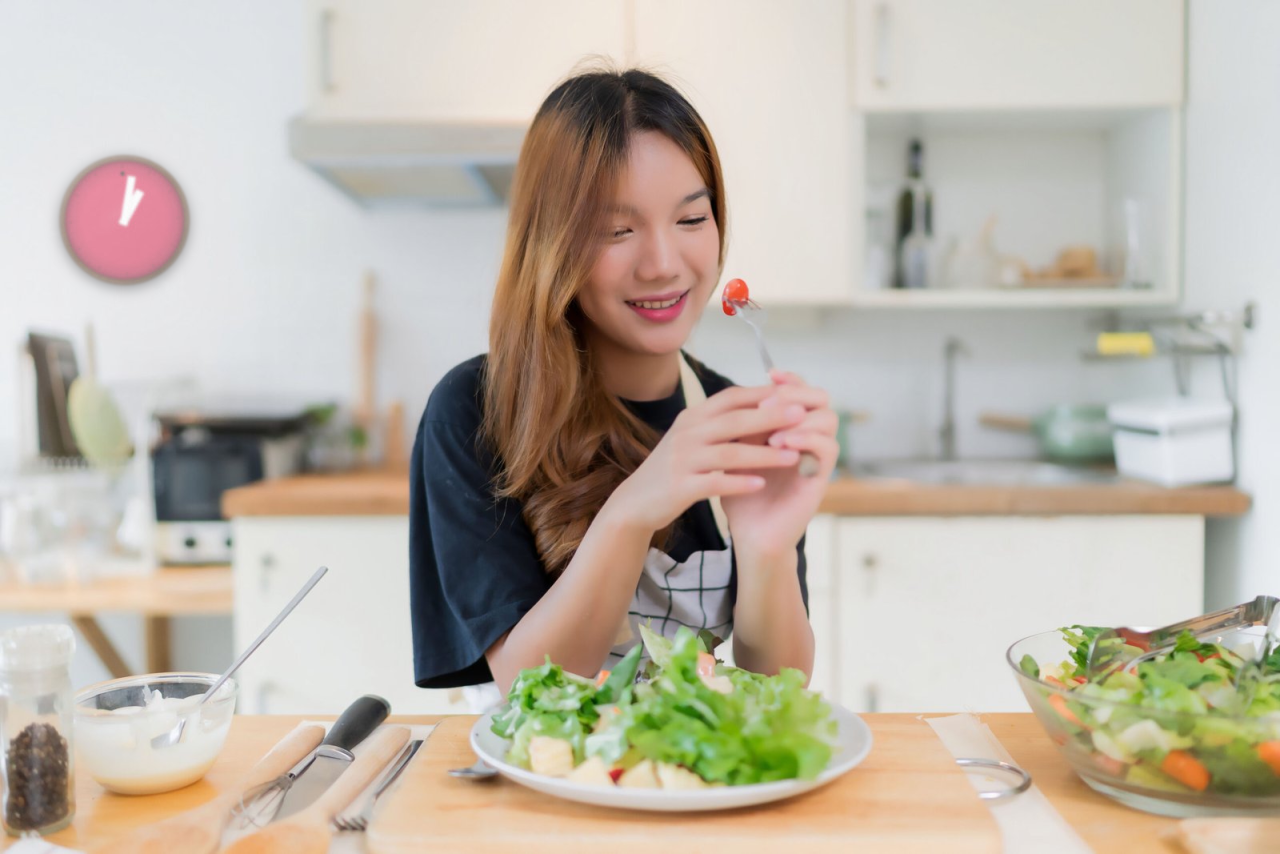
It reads 1,02
